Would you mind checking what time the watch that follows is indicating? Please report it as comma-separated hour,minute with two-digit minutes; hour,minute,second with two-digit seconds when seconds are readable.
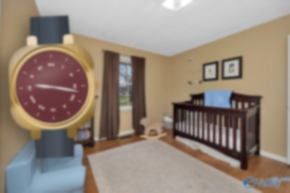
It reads 9,17
